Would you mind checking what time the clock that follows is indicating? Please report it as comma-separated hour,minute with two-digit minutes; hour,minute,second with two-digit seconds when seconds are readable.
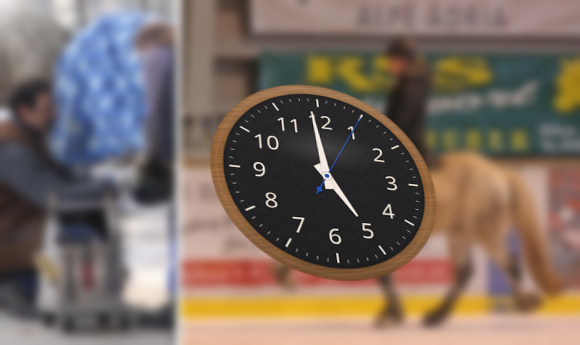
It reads 4,59,05
